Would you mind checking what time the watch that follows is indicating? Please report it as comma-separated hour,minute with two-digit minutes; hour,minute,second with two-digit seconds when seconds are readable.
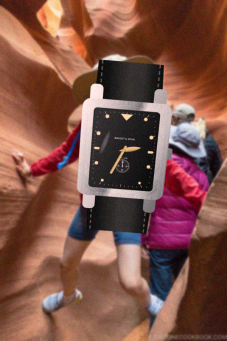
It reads 2,34
